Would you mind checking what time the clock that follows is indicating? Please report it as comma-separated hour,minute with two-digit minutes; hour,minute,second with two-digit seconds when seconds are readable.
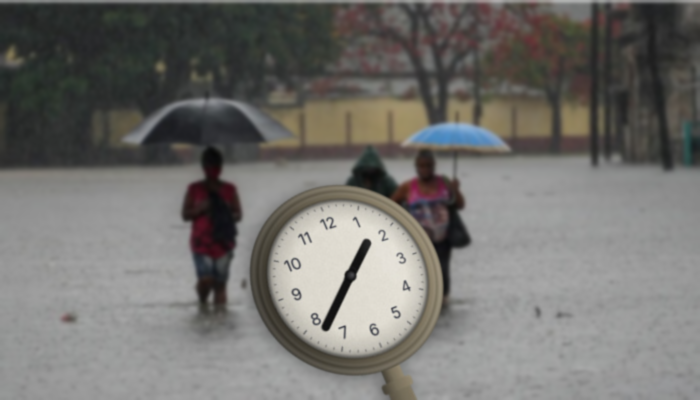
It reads 1,38
